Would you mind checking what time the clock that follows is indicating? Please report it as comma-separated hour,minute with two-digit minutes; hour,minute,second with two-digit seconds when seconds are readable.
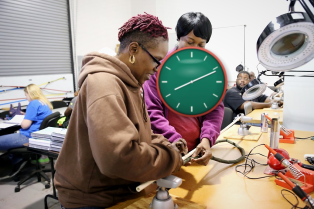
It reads 8,11
